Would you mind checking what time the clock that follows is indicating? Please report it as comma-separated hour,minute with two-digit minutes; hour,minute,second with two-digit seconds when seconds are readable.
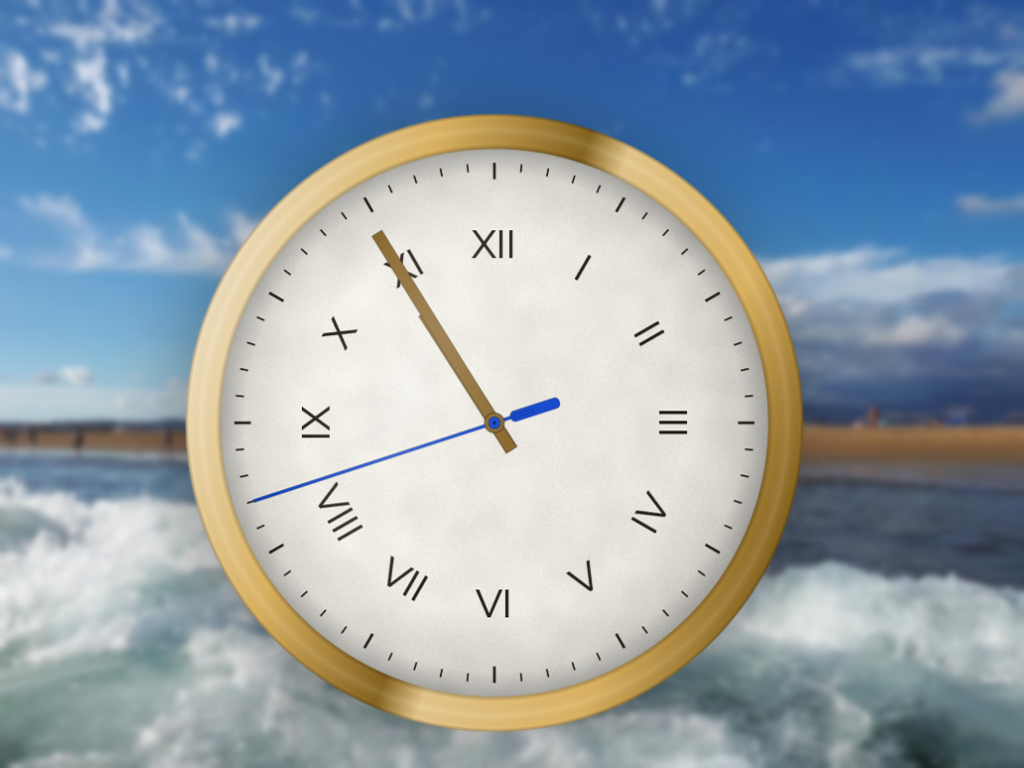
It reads 10,54,42
